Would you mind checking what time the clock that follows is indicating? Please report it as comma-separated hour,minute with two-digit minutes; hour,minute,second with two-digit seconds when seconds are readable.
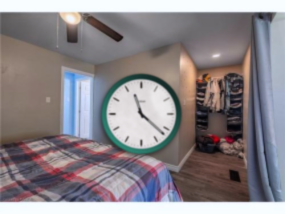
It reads 11,22
